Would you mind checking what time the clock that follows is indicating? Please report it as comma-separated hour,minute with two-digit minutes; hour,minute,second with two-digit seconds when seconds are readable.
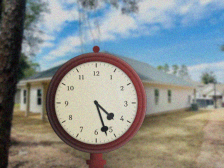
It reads 4,27
